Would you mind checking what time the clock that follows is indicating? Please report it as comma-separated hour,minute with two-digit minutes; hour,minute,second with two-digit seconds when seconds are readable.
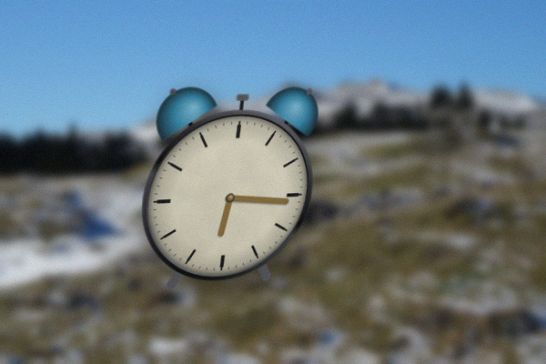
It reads 6,16
